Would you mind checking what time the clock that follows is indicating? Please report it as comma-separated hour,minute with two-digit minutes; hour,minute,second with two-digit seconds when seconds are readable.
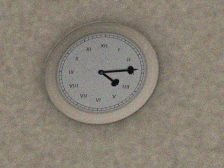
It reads 4,14
